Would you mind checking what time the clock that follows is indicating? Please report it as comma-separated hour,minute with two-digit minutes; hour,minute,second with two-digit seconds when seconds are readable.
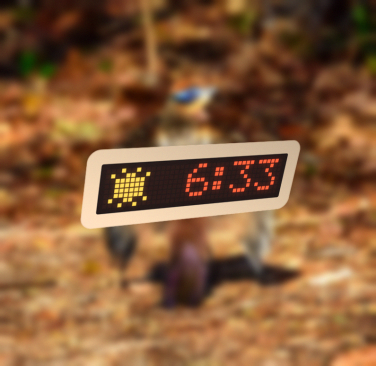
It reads 6,33
